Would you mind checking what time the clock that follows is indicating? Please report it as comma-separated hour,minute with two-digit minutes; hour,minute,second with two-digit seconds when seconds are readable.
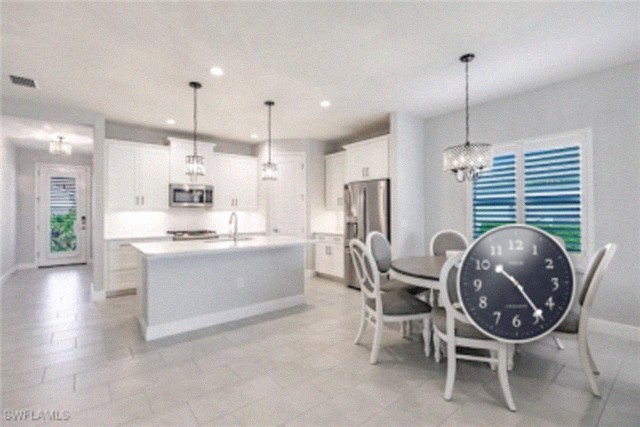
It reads 10,24
